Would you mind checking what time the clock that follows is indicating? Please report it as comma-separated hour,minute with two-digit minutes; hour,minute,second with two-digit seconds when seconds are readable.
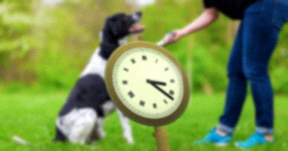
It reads 3,22
